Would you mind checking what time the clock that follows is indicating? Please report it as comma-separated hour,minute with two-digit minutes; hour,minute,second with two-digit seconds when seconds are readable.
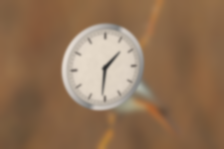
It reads 1,31
